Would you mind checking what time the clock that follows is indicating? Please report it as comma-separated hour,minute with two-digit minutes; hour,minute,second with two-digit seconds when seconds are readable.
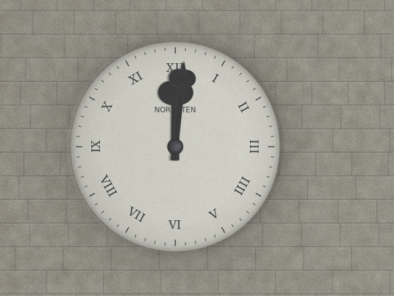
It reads 12,01
